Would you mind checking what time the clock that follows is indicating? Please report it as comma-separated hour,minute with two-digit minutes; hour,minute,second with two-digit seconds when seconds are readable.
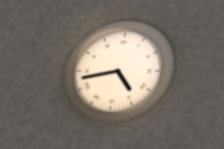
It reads 4,43
